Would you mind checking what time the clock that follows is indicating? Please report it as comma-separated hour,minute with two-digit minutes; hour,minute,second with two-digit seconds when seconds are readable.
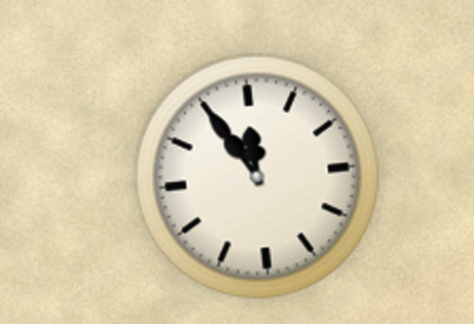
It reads 11,55
